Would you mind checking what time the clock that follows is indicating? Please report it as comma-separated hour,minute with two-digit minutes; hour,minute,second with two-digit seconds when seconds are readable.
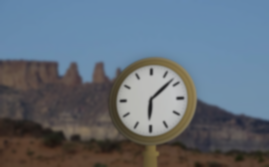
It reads 6,08
